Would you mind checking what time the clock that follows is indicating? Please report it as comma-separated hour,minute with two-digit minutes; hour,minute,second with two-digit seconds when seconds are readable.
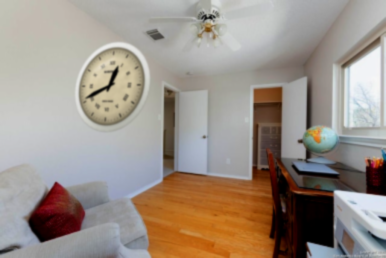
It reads 12,41
